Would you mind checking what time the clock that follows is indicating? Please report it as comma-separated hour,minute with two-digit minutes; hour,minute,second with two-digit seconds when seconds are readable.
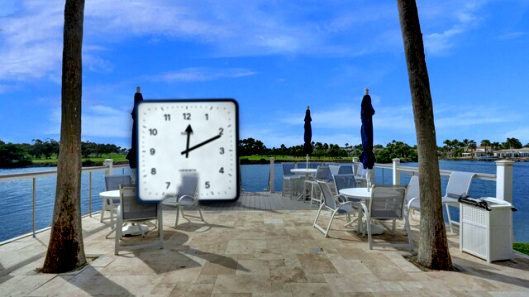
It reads 12,11
